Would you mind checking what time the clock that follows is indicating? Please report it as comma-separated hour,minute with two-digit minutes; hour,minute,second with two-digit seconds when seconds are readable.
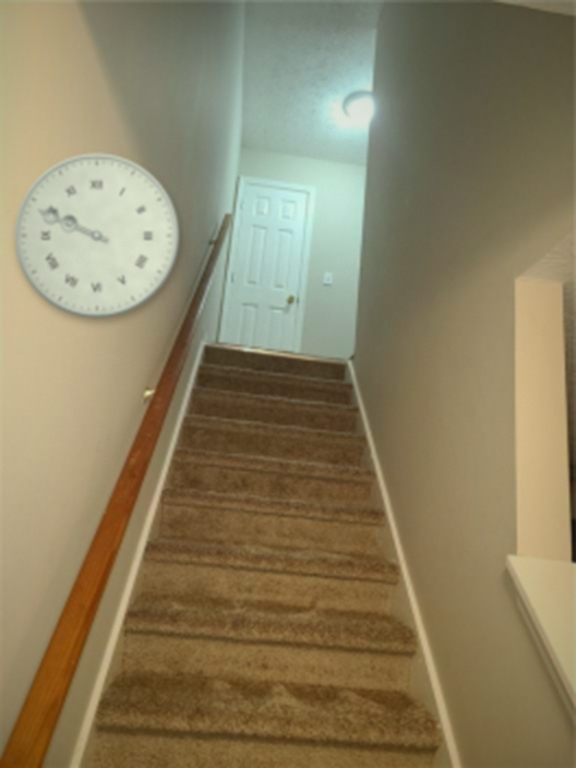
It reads 9,49
